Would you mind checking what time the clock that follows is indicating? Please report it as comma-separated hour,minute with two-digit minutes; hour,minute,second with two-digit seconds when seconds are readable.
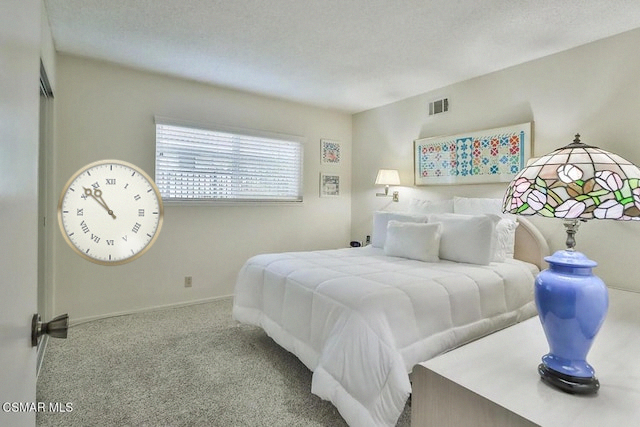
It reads 10,52
